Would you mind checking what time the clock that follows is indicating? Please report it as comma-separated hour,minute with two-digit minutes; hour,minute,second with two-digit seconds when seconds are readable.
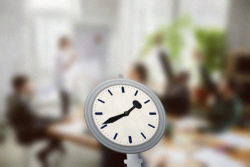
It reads 1,41
